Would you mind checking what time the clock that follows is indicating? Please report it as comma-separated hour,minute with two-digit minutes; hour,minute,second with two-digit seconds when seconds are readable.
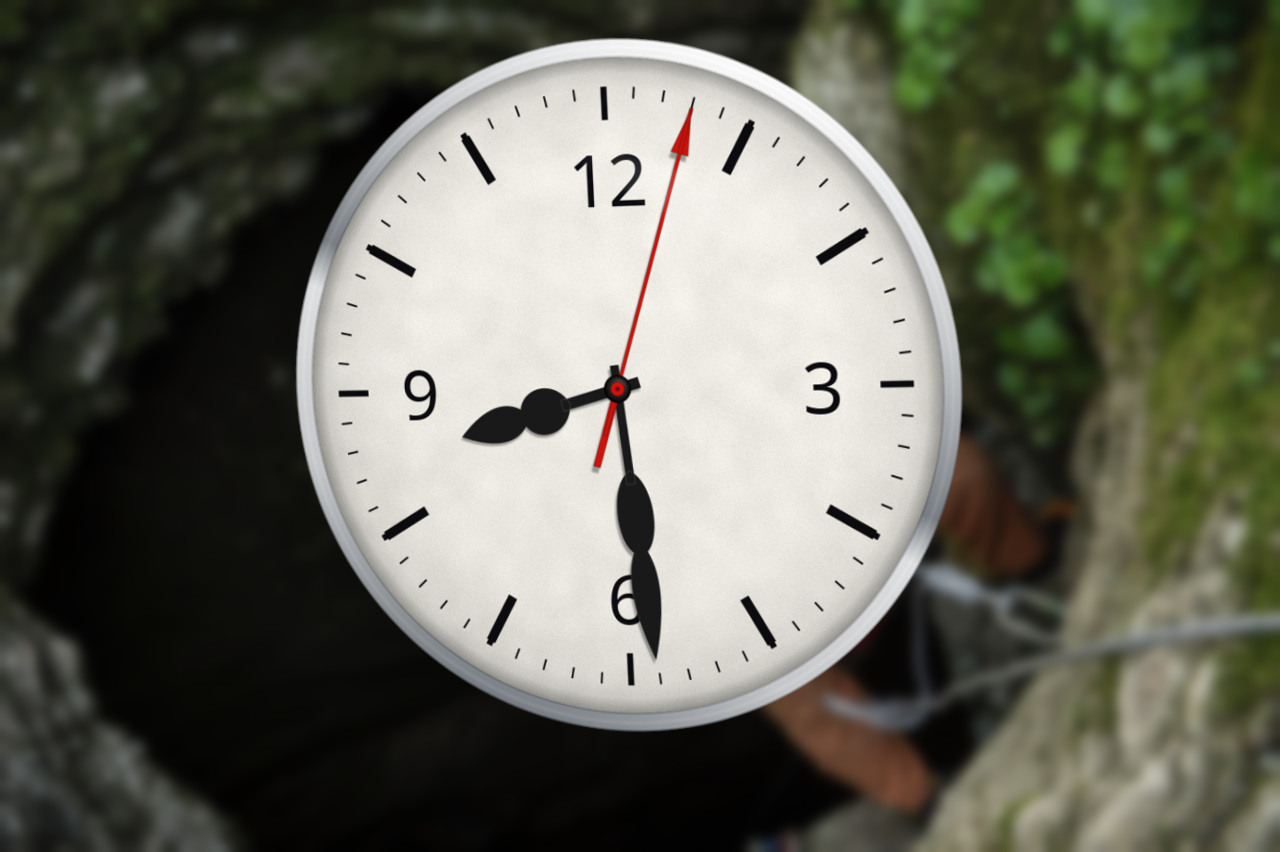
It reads 8,29,03
